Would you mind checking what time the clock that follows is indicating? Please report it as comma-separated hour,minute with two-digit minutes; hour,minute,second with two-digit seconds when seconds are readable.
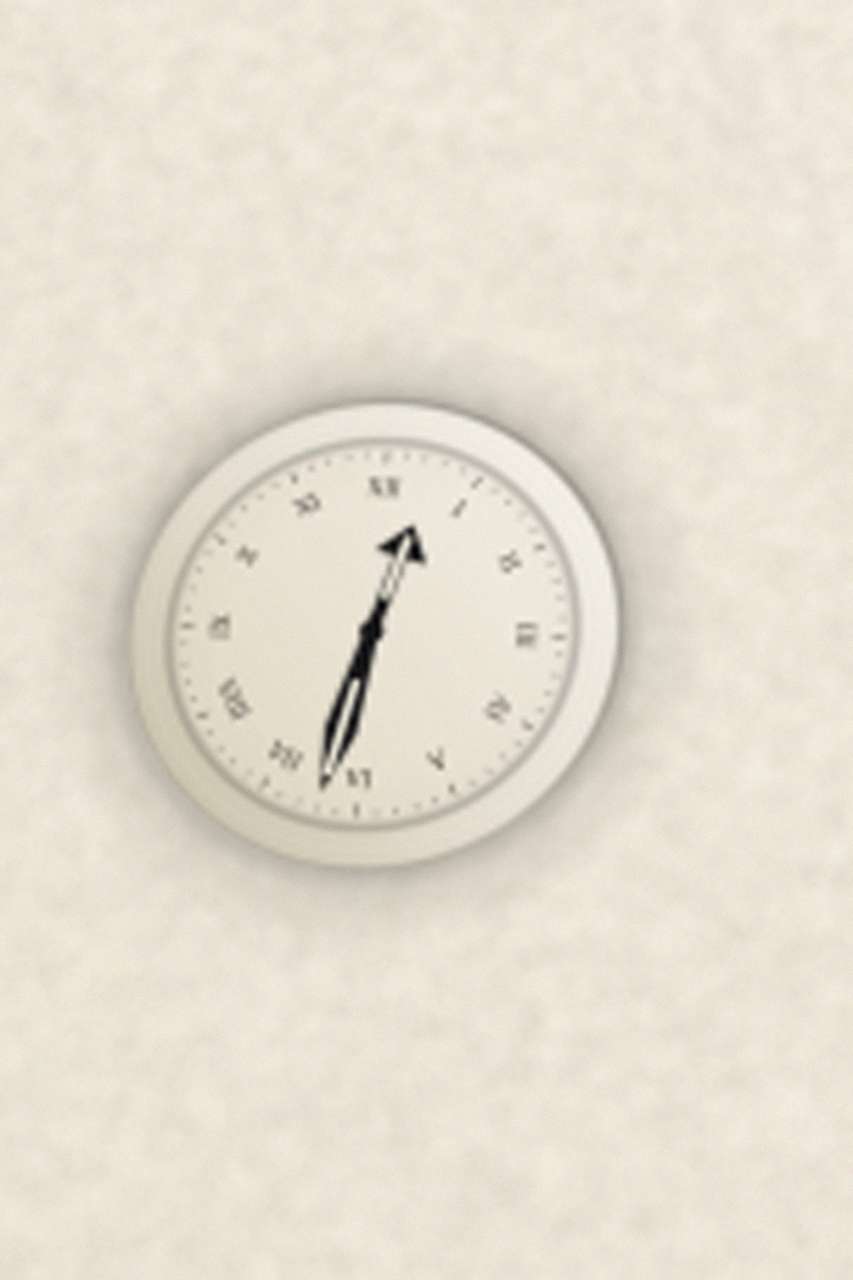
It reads 12,32
